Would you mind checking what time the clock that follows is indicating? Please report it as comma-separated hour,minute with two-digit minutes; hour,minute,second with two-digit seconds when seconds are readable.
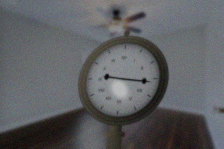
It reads 9,16
